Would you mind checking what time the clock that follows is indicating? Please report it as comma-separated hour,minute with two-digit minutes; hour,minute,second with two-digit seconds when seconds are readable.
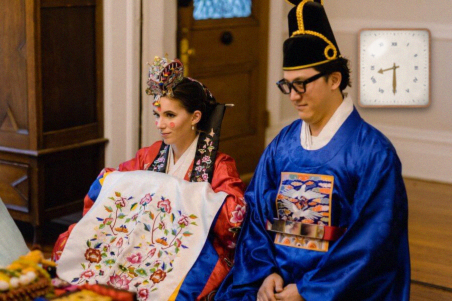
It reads 8,30
